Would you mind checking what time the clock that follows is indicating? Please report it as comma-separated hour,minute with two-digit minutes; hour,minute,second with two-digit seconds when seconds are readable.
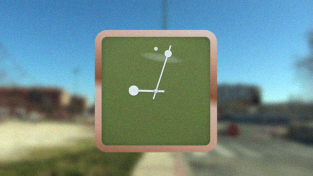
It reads 9,03
